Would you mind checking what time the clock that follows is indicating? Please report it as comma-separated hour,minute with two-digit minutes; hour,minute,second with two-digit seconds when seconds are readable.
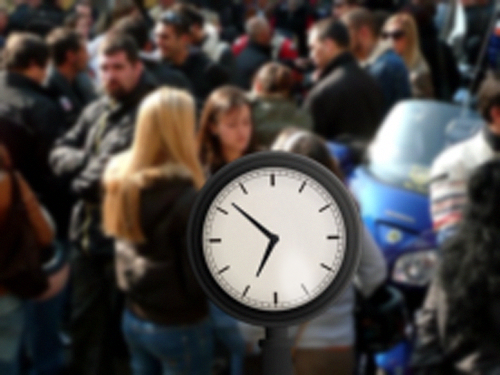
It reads 6,52
